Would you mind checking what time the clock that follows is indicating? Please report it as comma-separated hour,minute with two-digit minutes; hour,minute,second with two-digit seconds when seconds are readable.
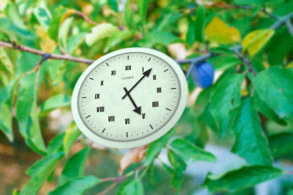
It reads 5,07
